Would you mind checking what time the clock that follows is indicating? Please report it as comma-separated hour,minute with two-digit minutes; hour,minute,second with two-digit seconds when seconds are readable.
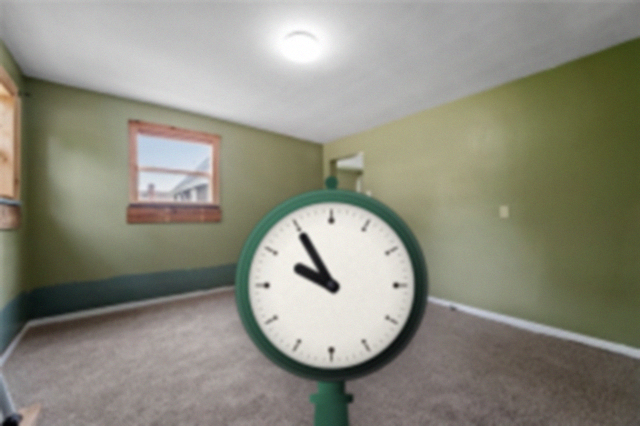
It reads 9,55
